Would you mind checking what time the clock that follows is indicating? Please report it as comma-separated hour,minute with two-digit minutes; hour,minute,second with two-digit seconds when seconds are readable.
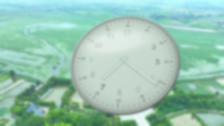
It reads 7,21
